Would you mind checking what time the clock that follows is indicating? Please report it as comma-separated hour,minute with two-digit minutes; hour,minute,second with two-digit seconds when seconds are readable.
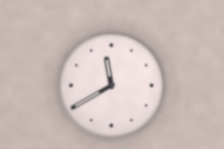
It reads 11,40
